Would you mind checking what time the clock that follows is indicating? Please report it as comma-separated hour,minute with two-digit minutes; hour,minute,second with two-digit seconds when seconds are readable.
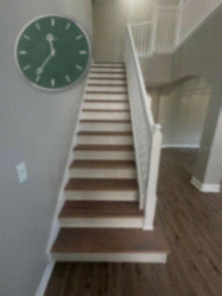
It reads 11,36
